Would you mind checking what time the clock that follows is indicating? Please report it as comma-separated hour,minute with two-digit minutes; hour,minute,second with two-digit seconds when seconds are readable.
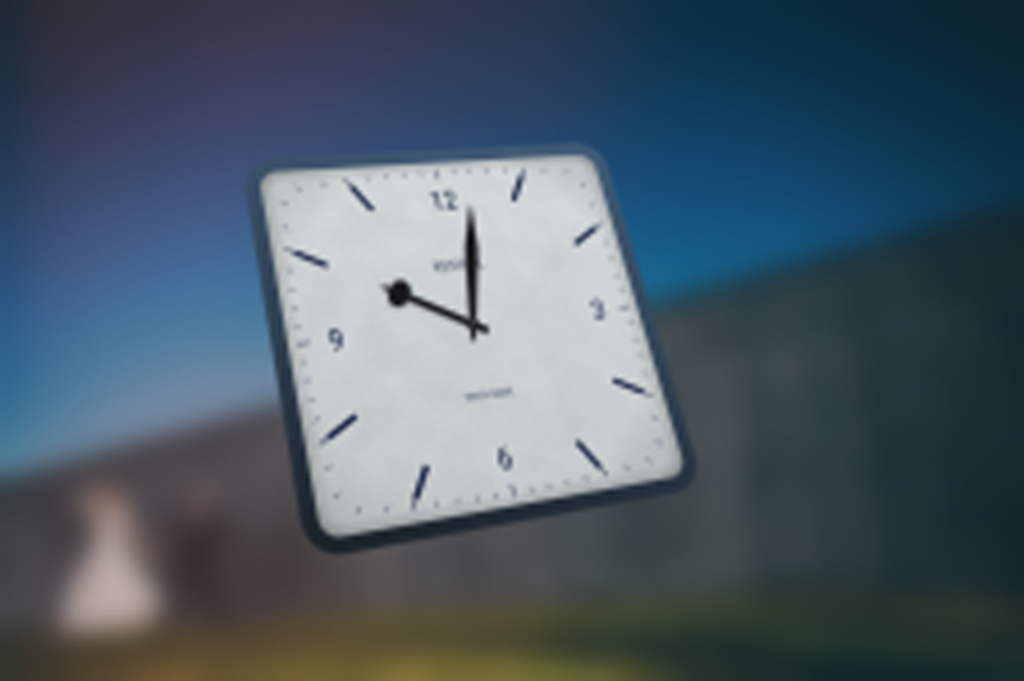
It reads 10,02
